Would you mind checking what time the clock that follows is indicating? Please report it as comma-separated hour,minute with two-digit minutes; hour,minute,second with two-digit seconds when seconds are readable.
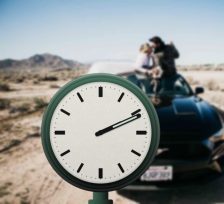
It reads 2,11
